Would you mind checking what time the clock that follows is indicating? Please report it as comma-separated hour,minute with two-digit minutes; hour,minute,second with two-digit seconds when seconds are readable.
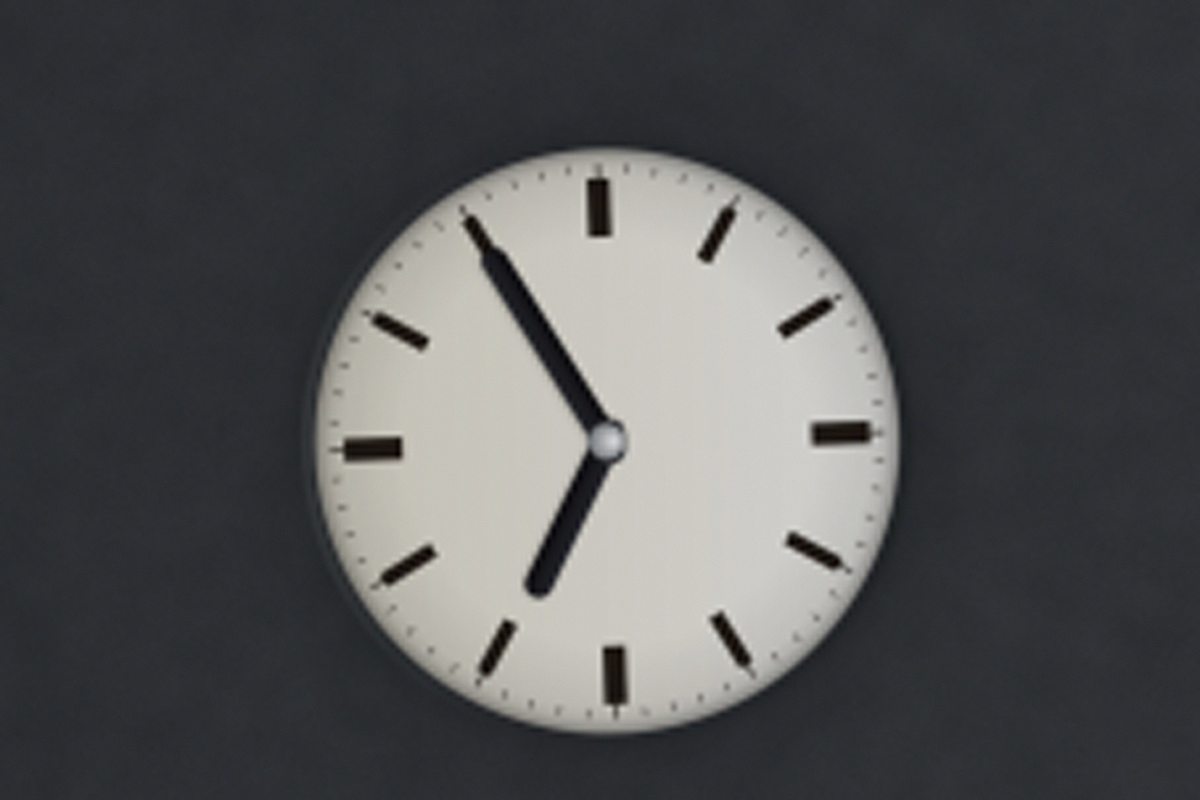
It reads 6,55
